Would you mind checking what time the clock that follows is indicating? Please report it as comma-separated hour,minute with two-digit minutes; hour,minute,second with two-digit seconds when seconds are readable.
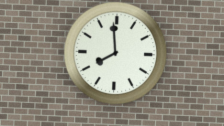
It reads 7,59
